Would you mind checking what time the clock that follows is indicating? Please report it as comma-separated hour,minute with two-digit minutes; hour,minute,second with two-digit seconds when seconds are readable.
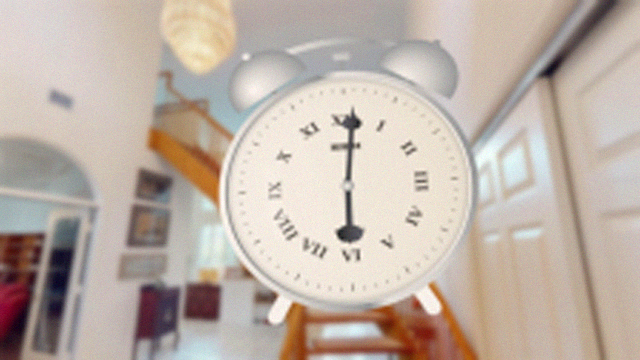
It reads 6,01
